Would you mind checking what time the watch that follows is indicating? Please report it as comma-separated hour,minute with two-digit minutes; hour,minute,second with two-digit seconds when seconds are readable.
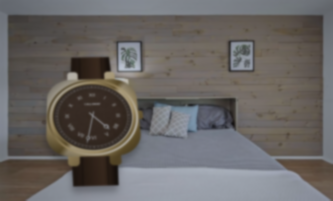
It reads 4,32
